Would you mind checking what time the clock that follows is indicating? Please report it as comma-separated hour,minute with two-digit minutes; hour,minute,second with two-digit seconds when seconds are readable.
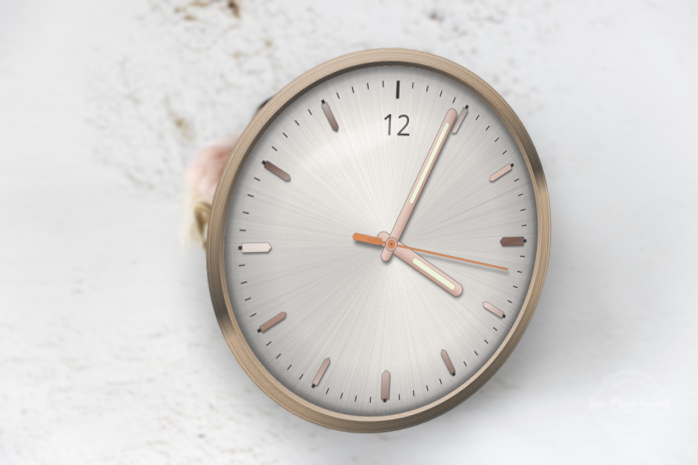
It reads 4,04,17
